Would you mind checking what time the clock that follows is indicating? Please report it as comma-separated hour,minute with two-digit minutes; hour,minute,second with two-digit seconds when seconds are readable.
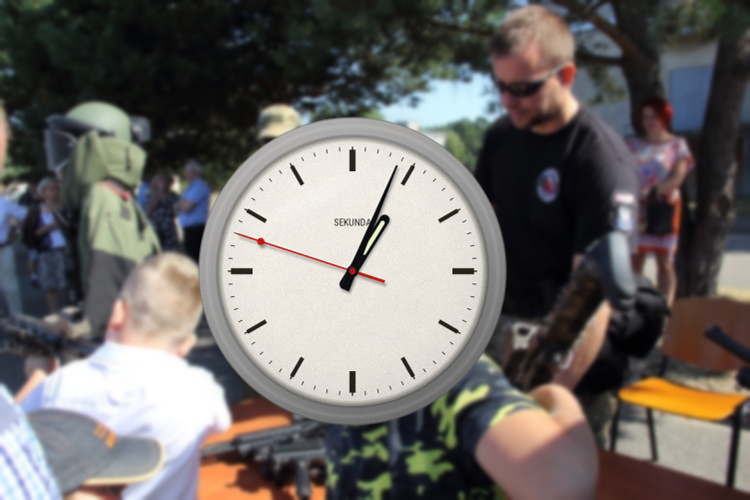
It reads 1,03,48
